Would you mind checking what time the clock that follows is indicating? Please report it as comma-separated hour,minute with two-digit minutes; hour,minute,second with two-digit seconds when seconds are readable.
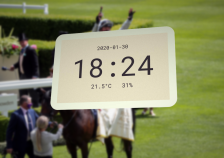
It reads 18,24
